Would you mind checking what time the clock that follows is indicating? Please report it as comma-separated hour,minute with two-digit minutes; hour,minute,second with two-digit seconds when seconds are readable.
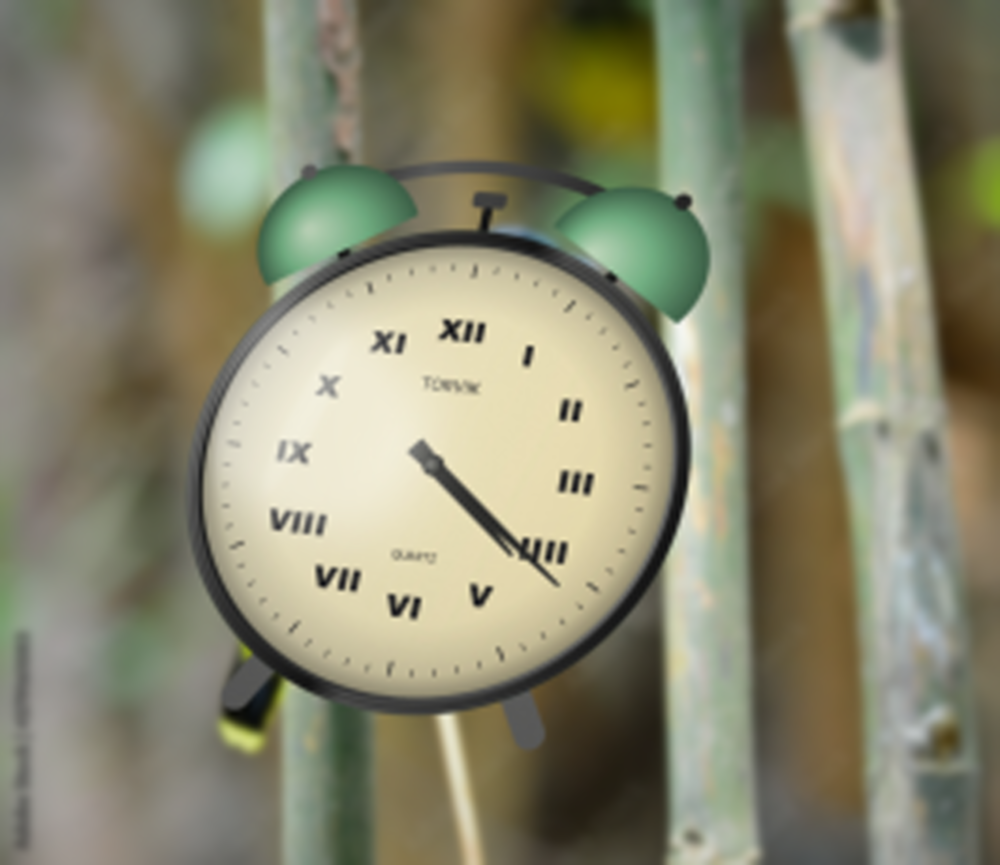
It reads 4,21
